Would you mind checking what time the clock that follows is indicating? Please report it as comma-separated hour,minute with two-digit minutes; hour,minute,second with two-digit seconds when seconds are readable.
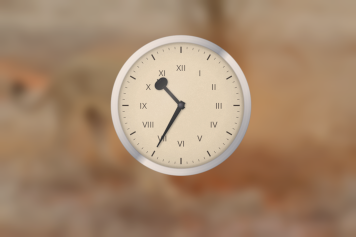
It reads 10,35
